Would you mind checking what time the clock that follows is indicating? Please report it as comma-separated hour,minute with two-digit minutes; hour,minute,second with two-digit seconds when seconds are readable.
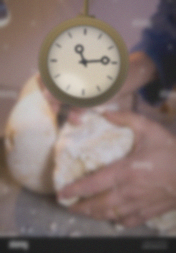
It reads 11,14
